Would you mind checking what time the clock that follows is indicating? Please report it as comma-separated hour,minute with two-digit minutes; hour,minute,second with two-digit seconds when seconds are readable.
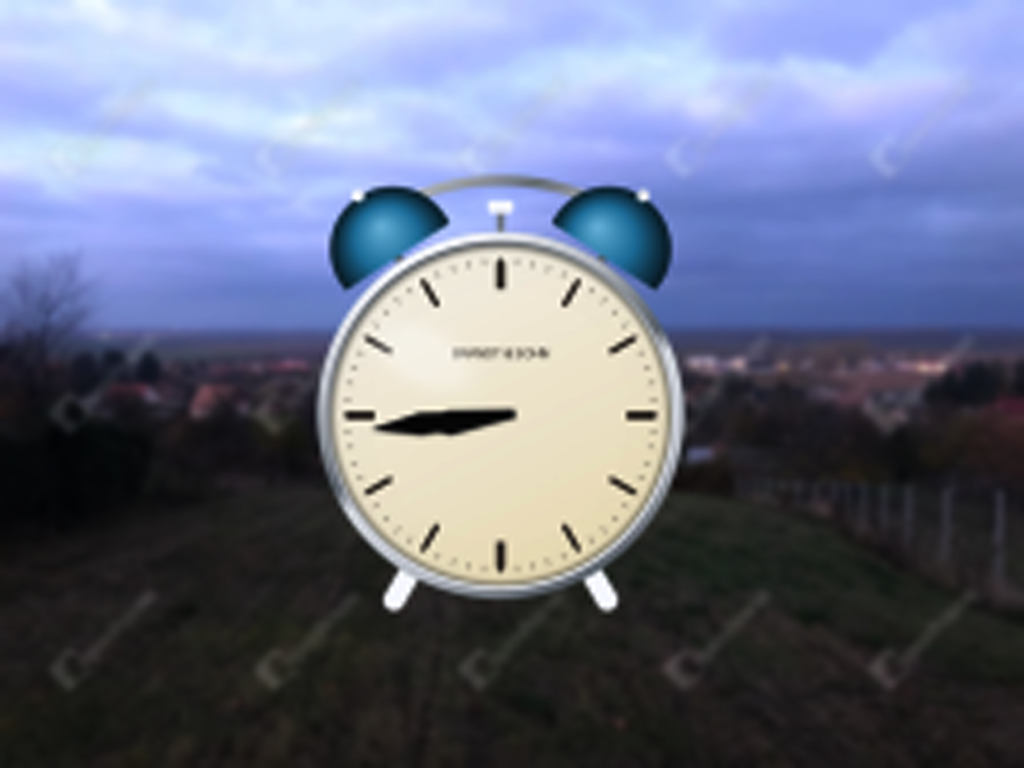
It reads 8,44
